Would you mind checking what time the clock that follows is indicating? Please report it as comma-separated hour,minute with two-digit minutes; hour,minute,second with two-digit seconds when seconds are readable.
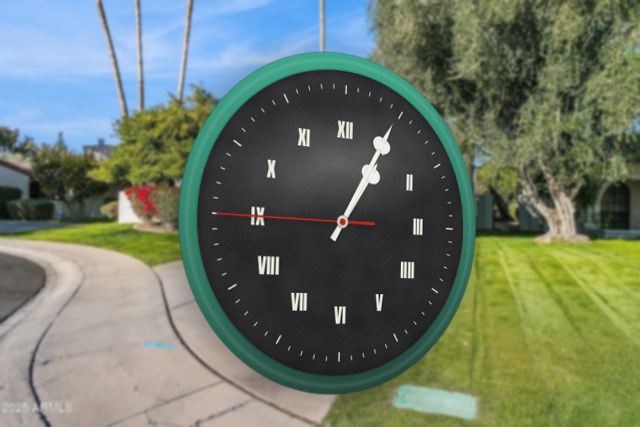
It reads 1,04,45
